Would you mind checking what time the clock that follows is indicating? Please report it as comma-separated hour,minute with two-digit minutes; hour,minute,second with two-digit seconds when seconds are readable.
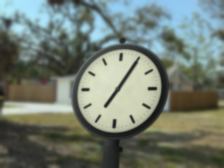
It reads 7,05
